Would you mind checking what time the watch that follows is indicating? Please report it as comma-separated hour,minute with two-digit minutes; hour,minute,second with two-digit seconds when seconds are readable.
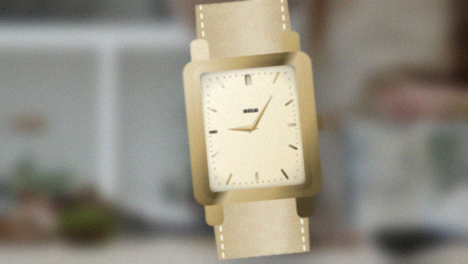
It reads 9,06
